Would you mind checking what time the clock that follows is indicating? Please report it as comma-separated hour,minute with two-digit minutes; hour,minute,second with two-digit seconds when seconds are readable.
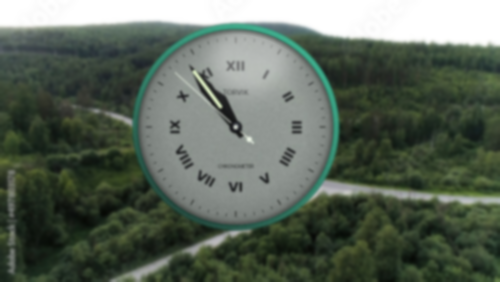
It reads 10,53,52
